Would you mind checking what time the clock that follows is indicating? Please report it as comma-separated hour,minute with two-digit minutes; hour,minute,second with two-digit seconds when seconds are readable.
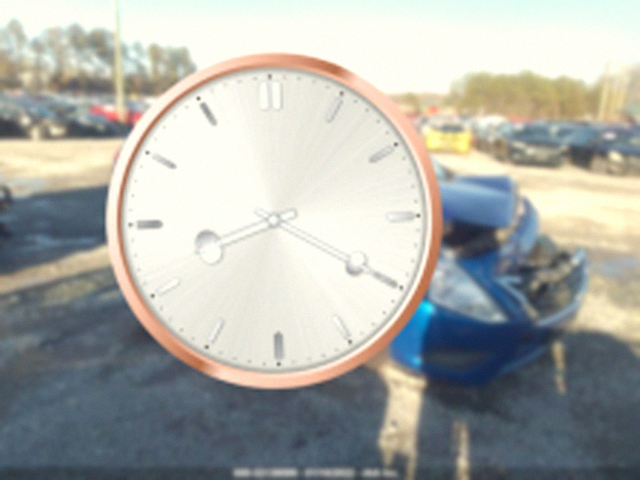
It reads 8,20
